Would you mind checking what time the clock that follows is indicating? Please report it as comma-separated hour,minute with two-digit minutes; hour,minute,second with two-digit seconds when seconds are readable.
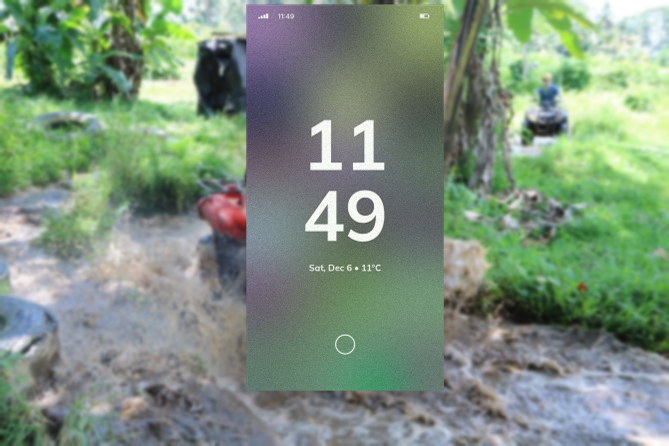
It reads 11,49
